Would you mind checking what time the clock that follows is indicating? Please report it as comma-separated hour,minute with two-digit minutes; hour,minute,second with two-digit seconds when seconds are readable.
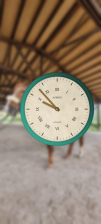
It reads 9,53
